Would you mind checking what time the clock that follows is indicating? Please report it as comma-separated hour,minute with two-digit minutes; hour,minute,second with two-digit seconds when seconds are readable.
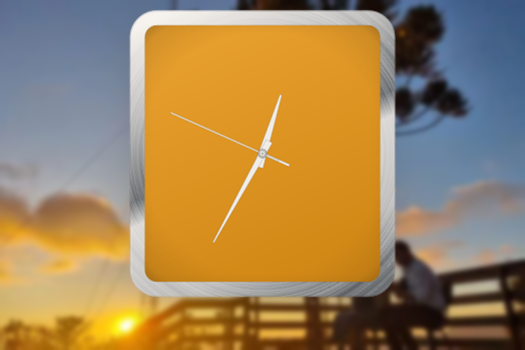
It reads 12,34,49
